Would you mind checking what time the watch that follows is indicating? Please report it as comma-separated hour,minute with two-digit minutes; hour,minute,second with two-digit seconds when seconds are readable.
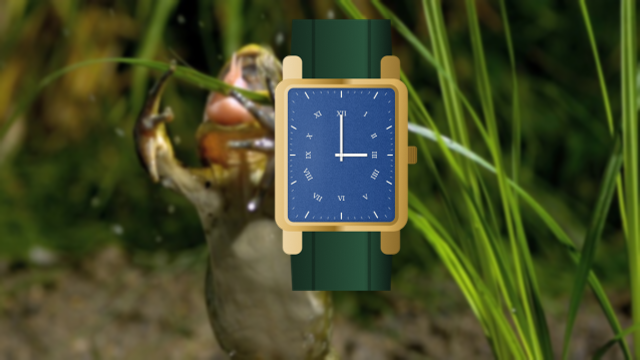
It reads 3,00
